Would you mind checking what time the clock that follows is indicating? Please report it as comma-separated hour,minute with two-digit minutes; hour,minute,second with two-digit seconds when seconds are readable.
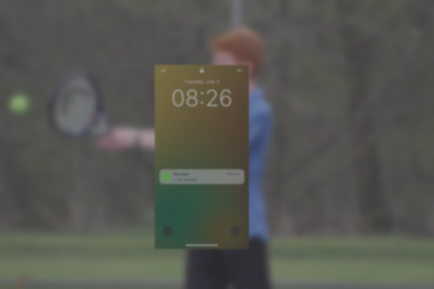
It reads 8,26
